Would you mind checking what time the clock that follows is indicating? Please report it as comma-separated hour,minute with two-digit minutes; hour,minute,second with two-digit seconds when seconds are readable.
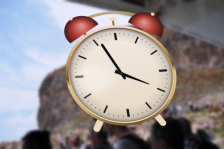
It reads 3,56
